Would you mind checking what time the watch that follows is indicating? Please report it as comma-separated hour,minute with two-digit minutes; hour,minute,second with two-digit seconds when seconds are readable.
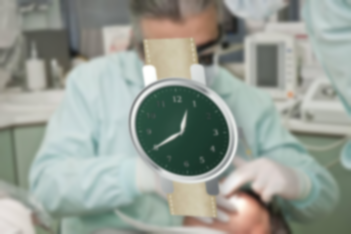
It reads 12,40
